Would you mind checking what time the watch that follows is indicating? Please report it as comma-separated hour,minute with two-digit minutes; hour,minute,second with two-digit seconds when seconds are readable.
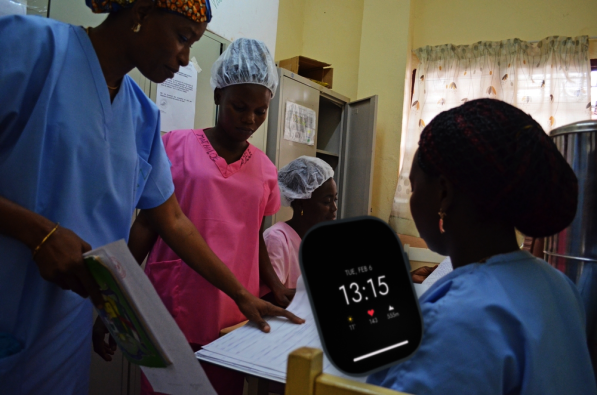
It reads 13,15
